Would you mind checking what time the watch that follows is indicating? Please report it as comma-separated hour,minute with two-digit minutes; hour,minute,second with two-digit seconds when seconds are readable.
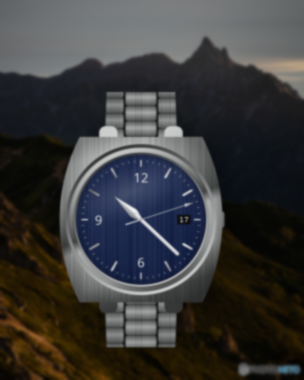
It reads 10,22,12
